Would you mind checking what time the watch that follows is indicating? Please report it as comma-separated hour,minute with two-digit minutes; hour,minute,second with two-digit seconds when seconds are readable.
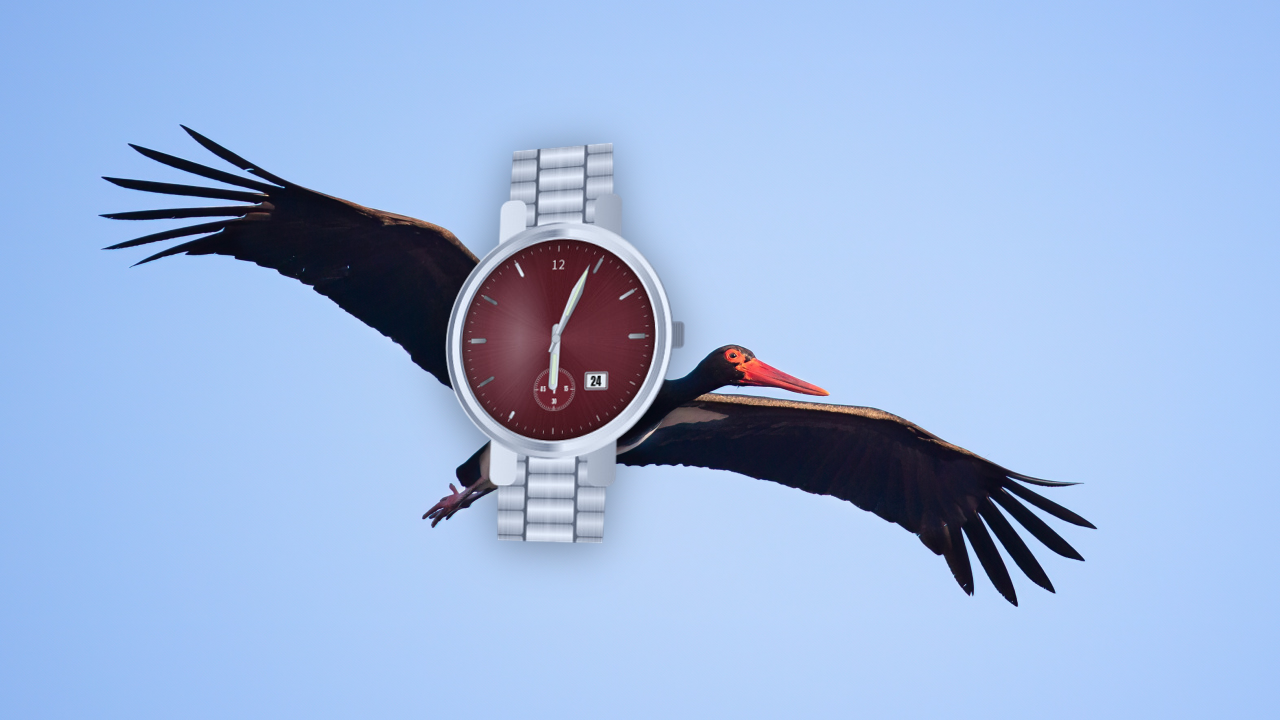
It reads 6,04
